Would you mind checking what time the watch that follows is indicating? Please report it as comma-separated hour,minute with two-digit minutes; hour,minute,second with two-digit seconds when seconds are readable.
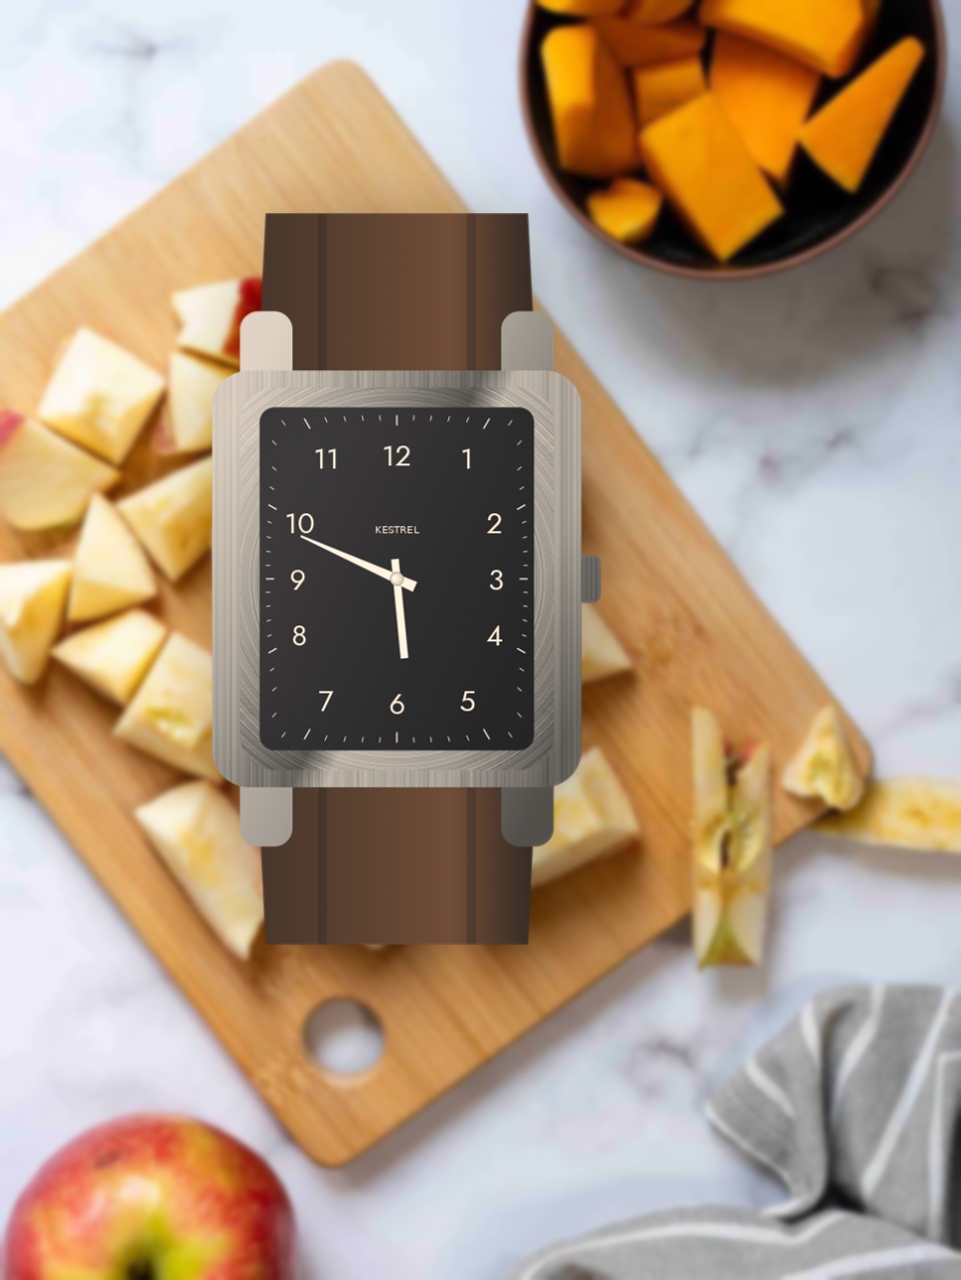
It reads 5,49
